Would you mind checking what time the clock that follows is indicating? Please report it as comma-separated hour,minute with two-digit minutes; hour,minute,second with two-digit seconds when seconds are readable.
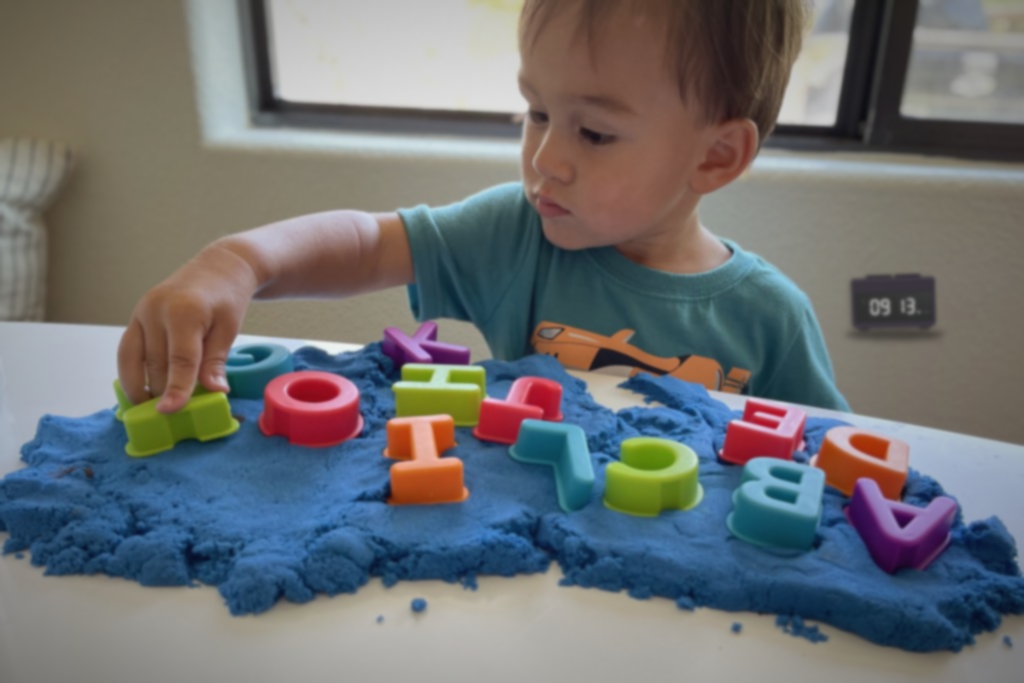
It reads 9,13
